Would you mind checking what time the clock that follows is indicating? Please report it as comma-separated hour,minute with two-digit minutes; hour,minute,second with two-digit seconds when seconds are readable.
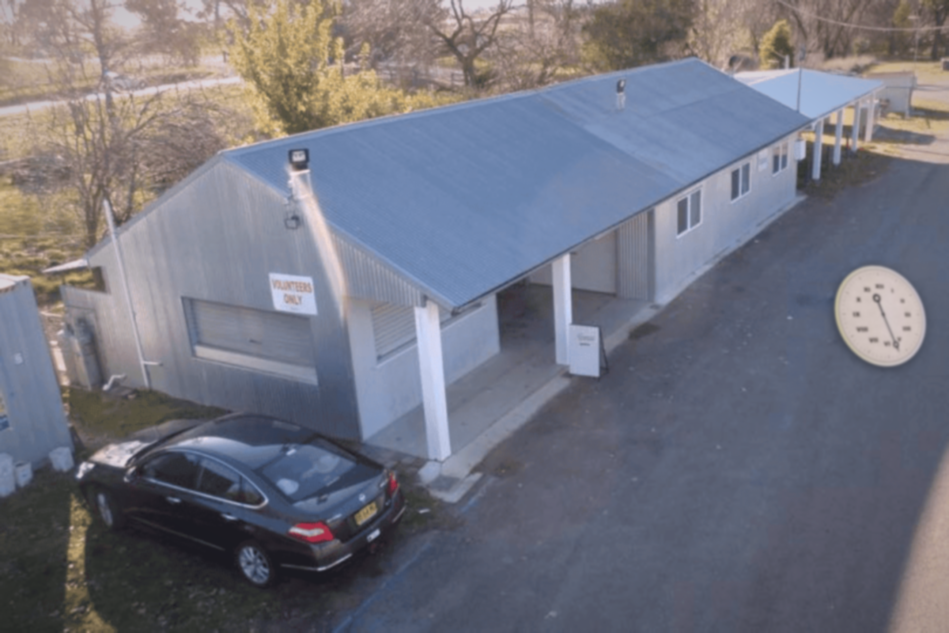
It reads 11,27
